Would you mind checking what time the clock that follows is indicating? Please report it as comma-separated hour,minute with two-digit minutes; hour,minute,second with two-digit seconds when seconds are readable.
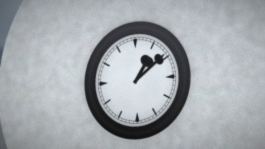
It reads 1,09
